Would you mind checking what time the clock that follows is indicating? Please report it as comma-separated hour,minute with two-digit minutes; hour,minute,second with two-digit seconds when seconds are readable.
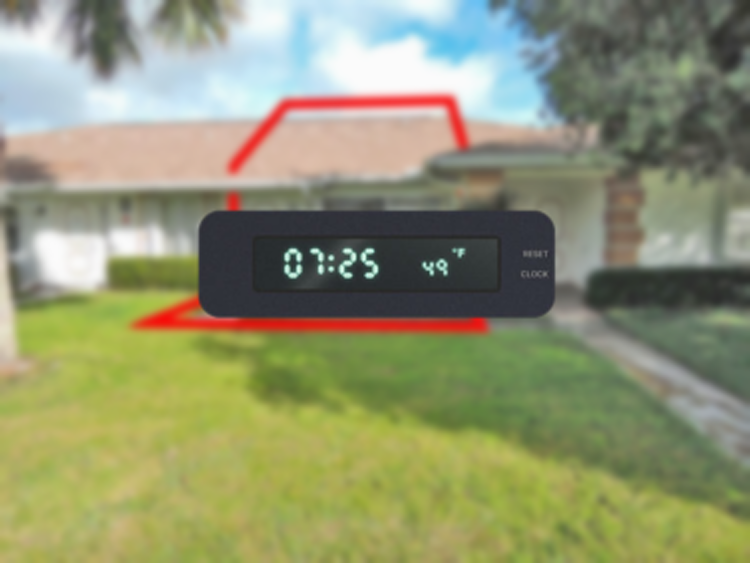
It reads 7,25
